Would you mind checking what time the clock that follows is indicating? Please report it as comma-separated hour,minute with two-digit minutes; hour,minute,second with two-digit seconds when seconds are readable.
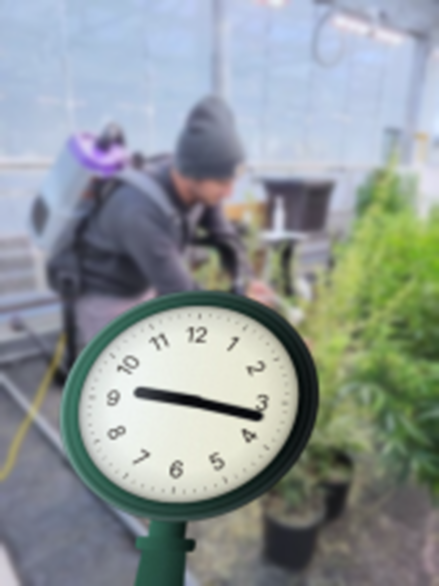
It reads 9,17
